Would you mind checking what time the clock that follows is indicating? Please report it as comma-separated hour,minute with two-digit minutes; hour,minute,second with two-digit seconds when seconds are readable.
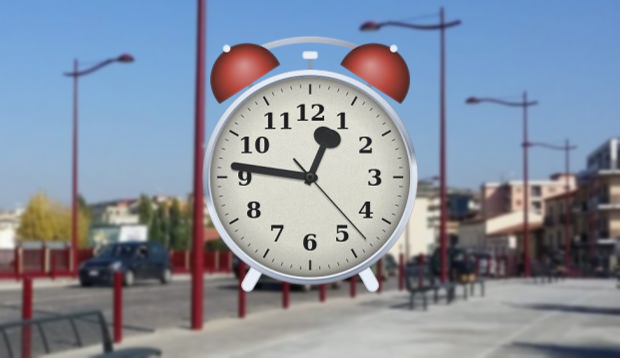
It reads 12,46,23
